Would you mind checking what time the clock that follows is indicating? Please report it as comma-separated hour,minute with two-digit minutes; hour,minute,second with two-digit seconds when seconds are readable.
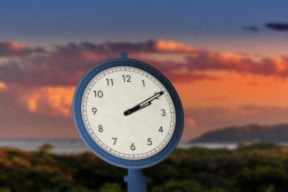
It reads 2,10
